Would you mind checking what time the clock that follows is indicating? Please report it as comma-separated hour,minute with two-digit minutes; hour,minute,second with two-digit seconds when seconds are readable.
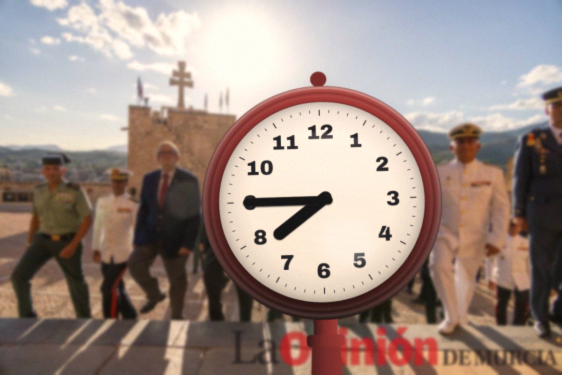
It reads 7,45
